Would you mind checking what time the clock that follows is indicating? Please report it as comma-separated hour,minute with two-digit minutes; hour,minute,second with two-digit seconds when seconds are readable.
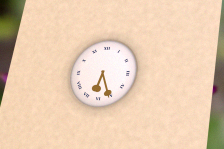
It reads 6,26
